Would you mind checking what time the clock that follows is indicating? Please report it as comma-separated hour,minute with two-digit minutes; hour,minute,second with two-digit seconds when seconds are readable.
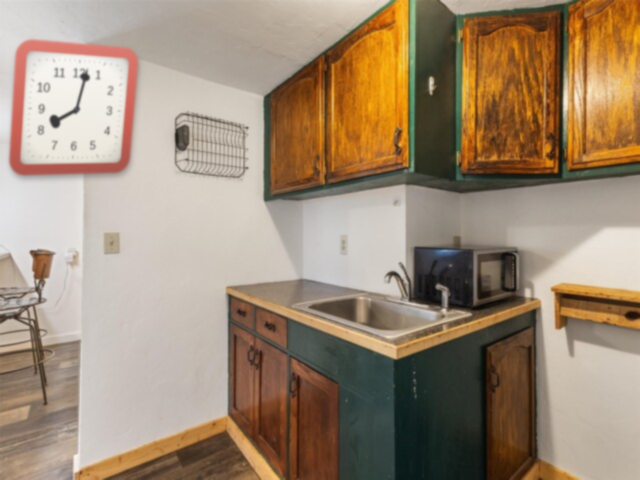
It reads 8,02
